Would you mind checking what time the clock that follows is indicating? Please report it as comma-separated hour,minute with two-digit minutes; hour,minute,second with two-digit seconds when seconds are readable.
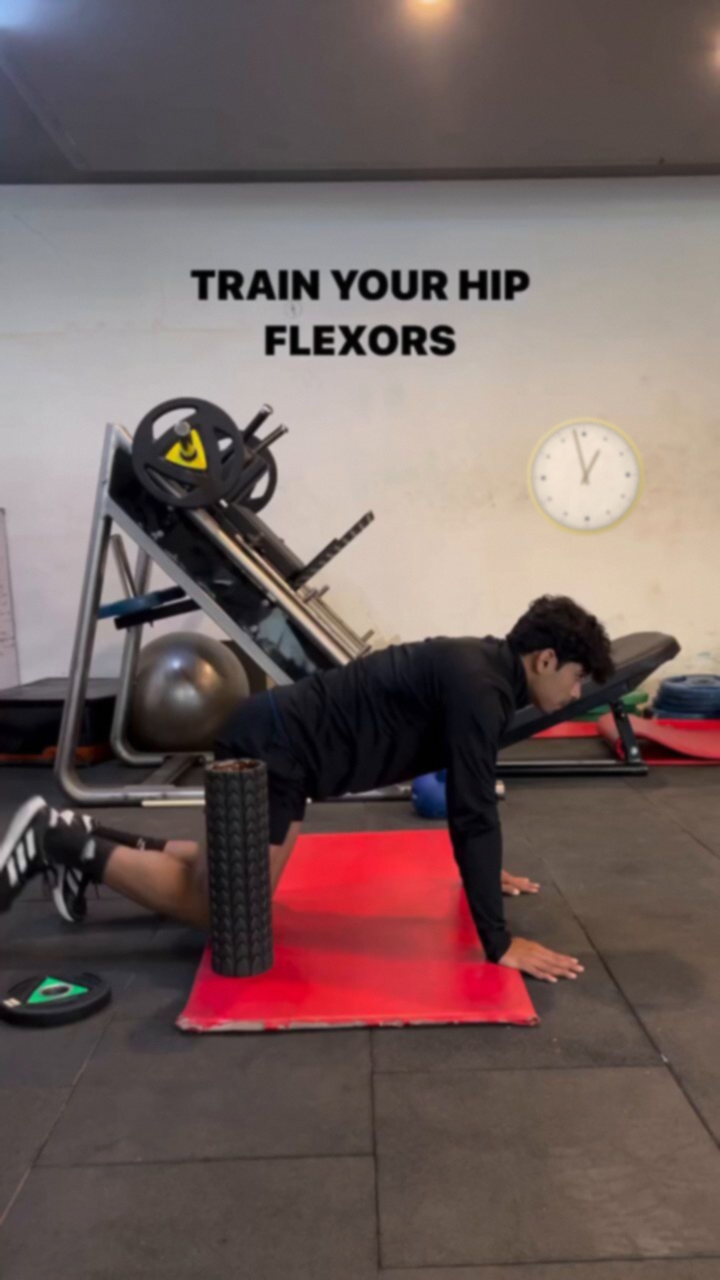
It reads 12,58
